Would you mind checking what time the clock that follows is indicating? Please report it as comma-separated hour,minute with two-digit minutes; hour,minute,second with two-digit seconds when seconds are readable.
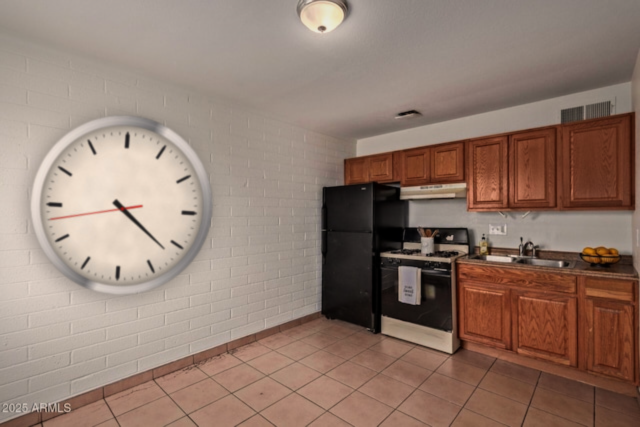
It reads 4,21,43
